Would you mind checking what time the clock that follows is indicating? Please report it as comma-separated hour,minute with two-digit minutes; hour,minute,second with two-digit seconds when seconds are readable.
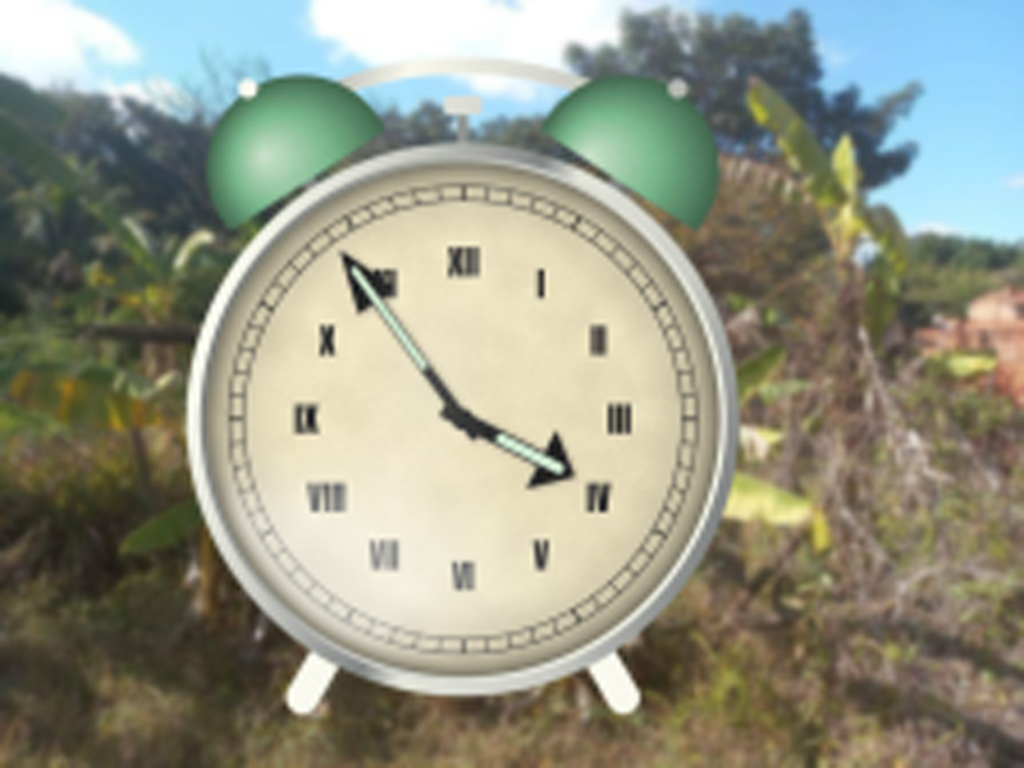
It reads 3,54
